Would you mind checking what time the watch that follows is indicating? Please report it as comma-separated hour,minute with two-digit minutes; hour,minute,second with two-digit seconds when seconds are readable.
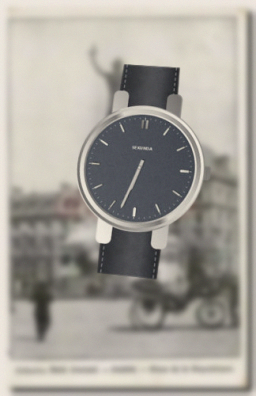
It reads 6,33
